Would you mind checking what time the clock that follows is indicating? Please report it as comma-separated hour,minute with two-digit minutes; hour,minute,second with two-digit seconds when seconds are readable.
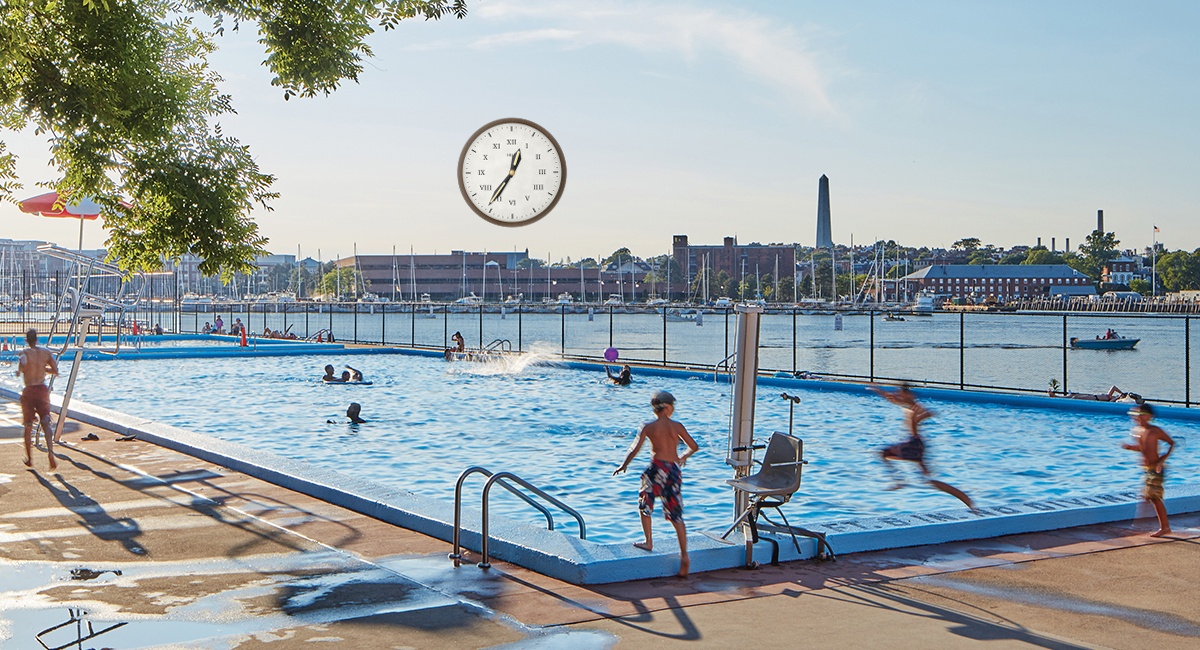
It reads 12,36
